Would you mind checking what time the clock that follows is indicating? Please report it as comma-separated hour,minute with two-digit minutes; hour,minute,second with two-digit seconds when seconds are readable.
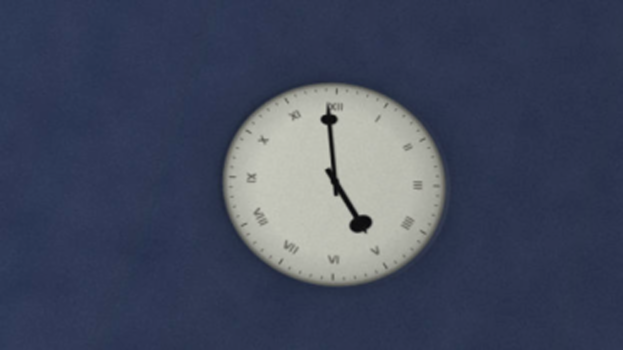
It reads 4,59
